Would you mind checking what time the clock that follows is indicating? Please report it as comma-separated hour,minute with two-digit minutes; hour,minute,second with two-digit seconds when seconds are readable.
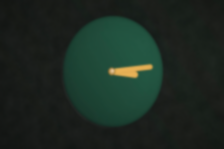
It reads 3,14
